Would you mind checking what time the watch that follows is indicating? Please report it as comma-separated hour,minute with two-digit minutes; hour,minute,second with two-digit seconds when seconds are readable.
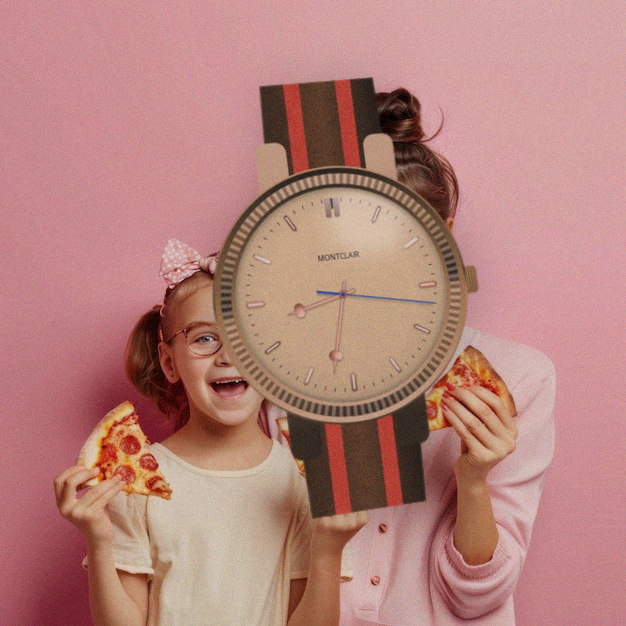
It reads 8,32,17
